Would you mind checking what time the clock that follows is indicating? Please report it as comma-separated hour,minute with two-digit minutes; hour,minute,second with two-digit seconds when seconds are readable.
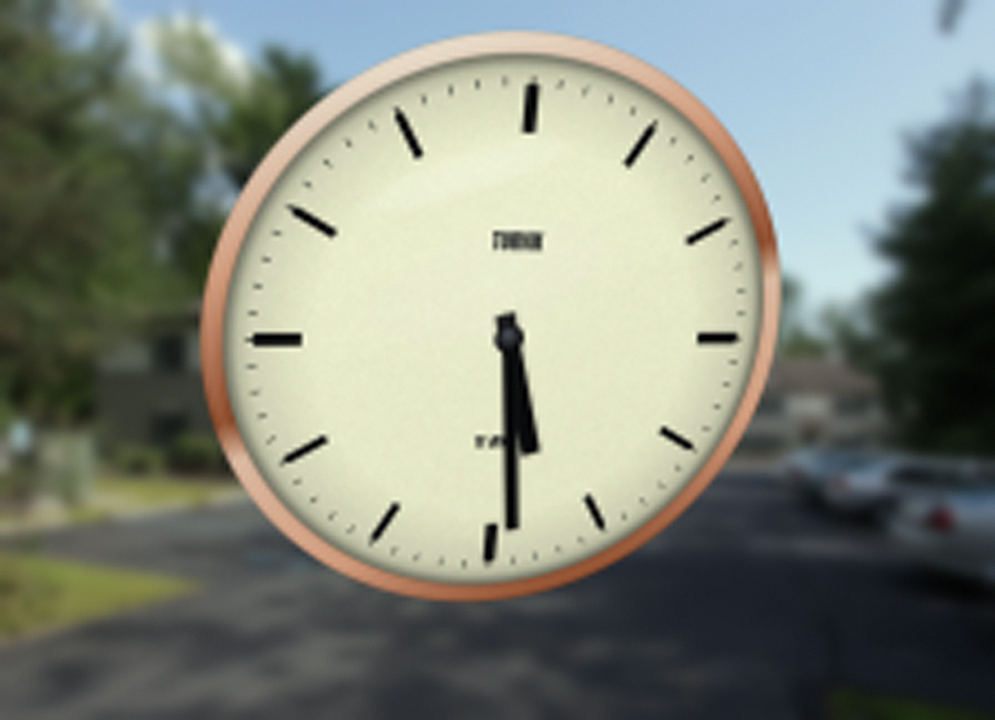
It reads 5,29
